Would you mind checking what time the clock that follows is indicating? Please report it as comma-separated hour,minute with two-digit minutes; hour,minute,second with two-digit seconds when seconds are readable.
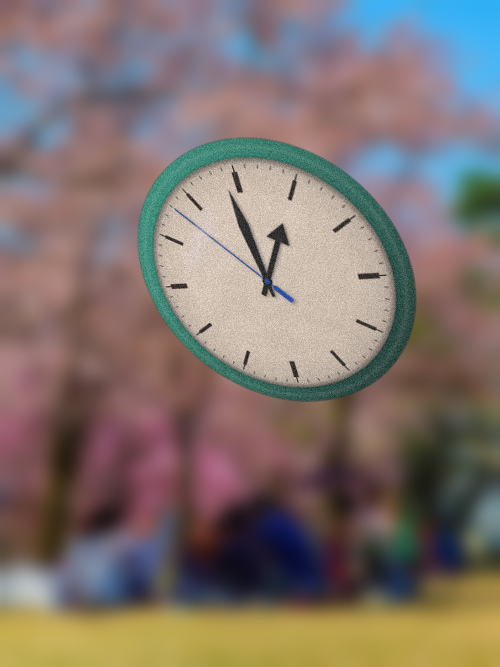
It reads 12,58,53
